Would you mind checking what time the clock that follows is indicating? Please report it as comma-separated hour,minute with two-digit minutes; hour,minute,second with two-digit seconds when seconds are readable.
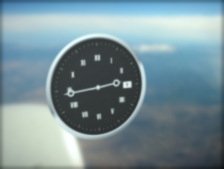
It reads 2,44
